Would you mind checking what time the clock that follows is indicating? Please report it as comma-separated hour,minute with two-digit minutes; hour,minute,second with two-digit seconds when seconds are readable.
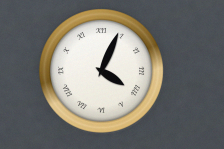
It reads 4,04
